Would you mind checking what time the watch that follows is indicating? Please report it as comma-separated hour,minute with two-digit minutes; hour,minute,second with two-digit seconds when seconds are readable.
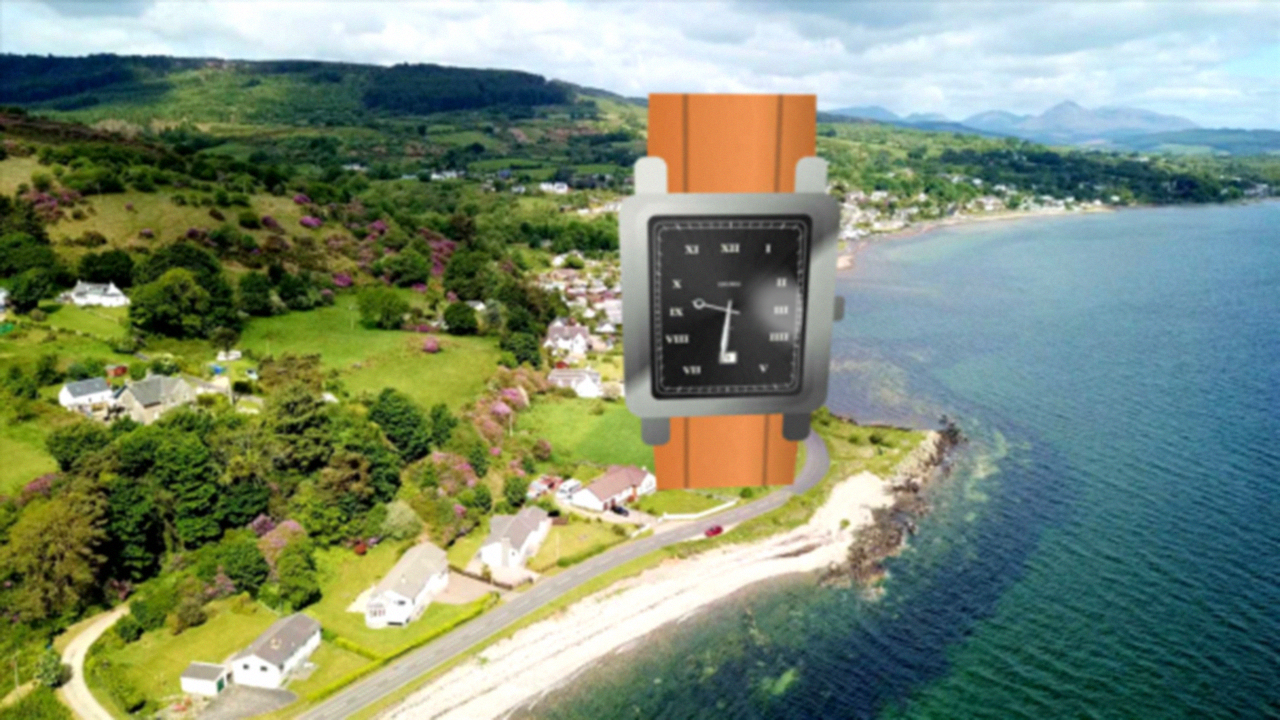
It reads 9,31
